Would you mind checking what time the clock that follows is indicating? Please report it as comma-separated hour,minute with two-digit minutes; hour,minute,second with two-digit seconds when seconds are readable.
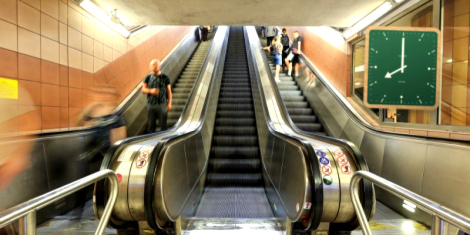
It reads 8,00
